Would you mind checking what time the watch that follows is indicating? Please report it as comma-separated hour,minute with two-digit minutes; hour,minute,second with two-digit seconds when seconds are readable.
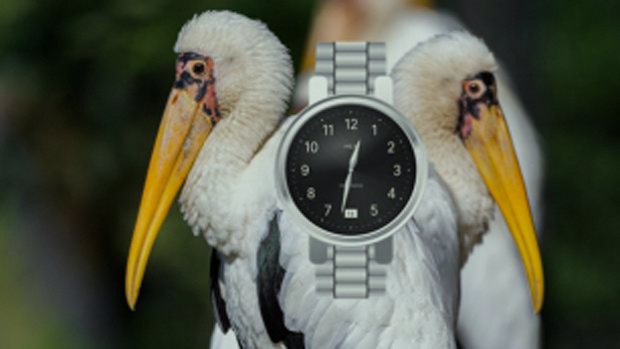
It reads 12,32
